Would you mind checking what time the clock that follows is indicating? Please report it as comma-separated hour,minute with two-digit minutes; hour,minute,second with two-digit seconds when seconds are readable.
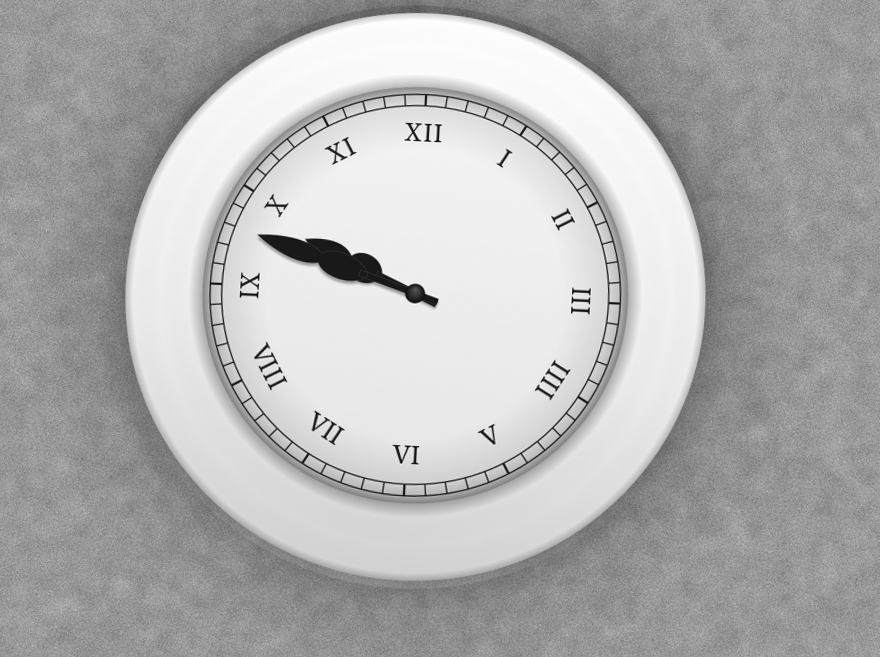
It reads 9,48
